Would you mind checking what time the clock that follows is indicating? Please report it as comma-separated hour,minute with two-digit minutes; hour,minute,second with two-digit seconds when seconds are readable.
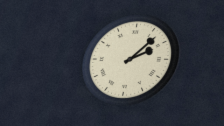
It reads 2,07
